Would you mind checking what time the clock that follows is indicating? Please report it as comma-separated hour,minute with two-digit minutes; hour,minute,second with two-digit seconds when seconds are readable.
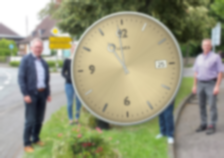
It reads 10,59
